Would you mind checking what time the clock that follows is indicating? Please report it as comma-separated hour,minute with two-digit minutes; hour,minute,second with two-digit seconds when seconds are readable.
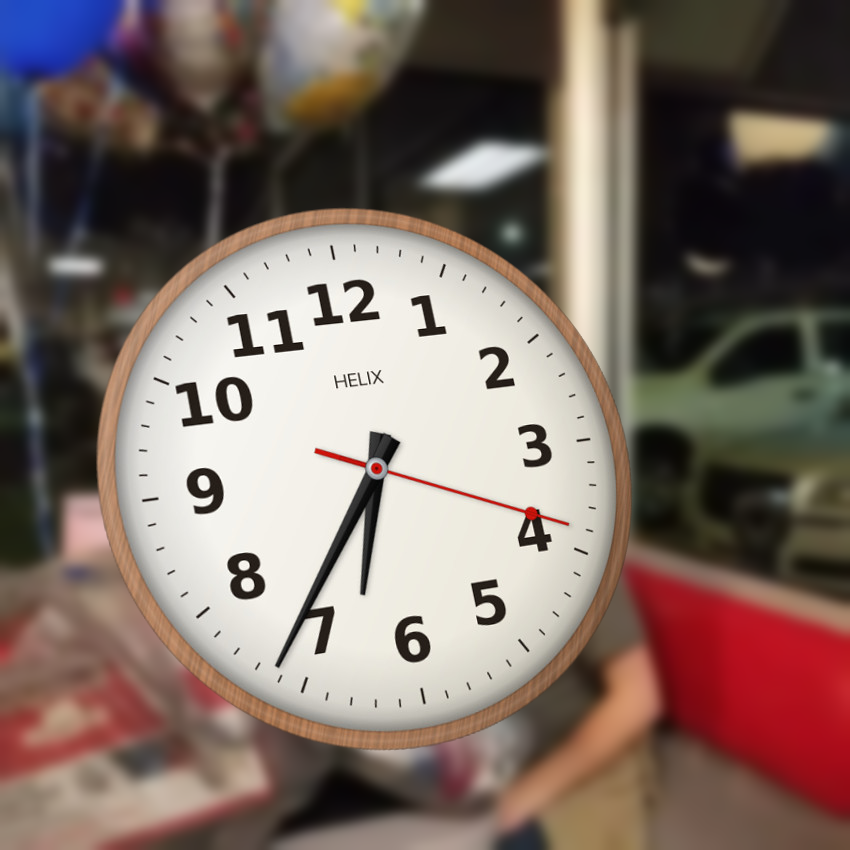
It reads 6,36,19
